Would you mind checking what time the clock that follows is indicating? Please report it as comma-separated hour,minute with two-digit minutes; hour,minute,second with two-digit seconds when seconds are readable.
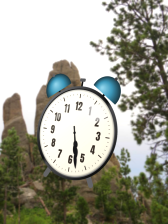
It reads 5,28
